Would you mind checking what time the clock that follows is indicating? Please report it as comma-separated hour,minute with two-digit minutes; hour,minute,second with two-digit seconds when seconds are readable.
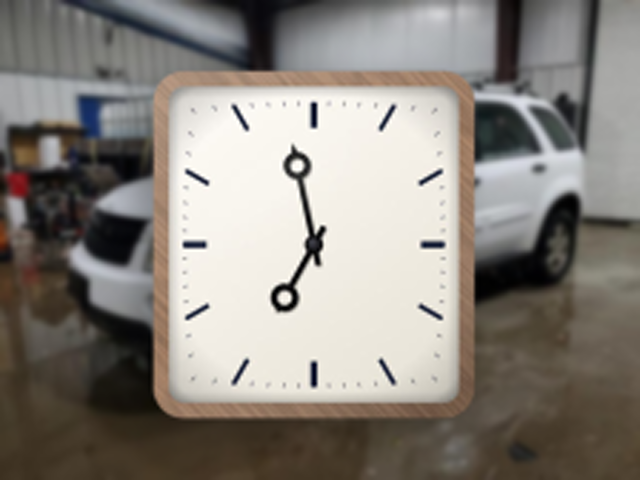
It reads 6,58
